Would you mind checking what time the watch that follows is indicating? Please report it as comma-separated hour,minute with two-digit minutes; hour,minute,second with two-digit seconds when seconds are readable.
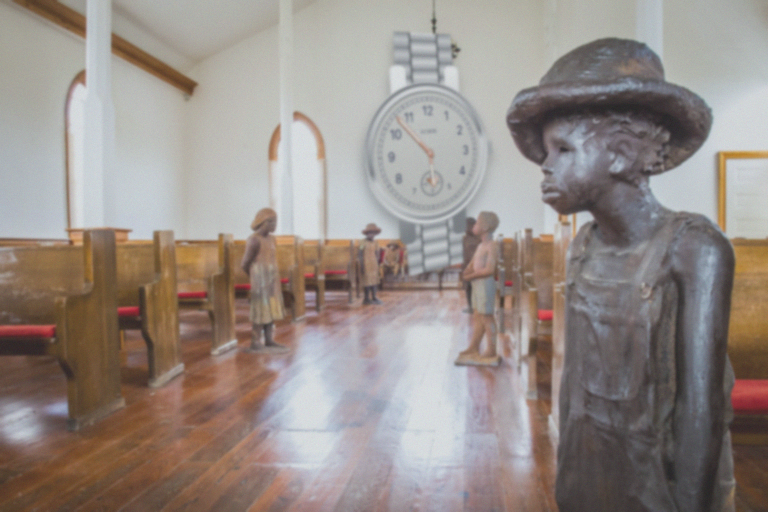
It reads 5,53
